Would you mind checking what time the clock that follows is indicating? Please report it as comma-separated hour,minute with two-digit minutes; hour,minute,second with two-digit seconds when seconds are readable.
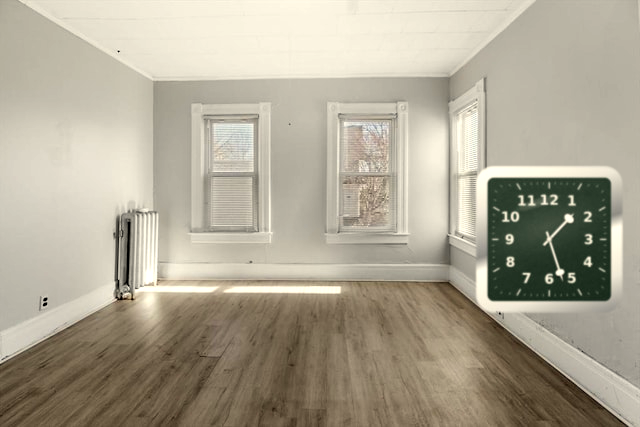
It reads 1,27
